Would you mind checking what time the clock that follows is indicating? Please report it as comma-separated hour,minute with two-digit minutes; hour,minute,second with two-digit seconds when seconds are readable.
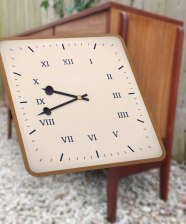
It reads 9,42
